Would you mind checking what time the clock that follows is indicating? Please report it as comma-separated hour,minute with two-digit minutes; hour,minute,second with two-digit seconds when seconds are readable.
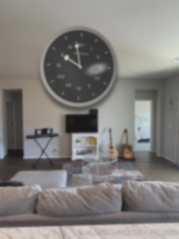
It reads 9,58
